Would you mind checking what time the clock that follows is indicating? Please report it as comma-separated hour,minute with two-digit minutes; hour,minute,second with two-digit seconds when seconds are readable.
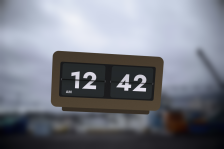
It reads 12,42
